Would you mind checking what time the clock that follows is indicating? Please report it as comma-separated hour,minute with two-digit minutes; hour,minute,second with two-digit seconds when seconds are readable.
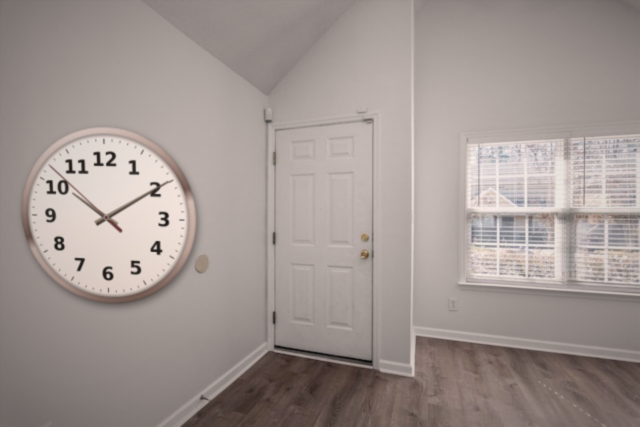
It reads 10,09,52
